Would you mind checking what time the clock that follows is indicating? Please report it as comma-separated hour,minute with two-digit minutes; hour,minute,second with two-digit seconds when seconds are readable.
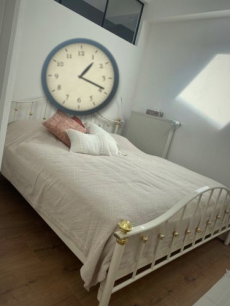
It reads 1,19
